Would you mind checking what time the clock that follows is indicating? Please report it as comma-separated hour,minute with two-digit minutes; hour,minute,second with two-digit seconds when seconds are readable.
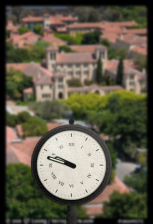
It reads 9,48
